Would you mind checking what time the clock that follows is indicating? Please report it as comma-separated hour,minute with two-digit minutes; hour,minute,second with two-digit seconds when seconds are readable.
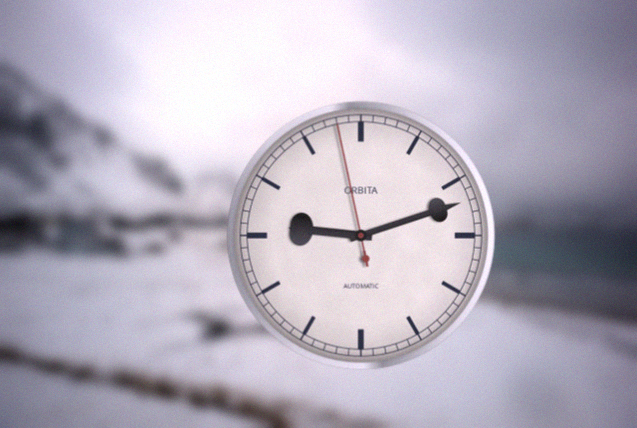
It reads 9,11,58
